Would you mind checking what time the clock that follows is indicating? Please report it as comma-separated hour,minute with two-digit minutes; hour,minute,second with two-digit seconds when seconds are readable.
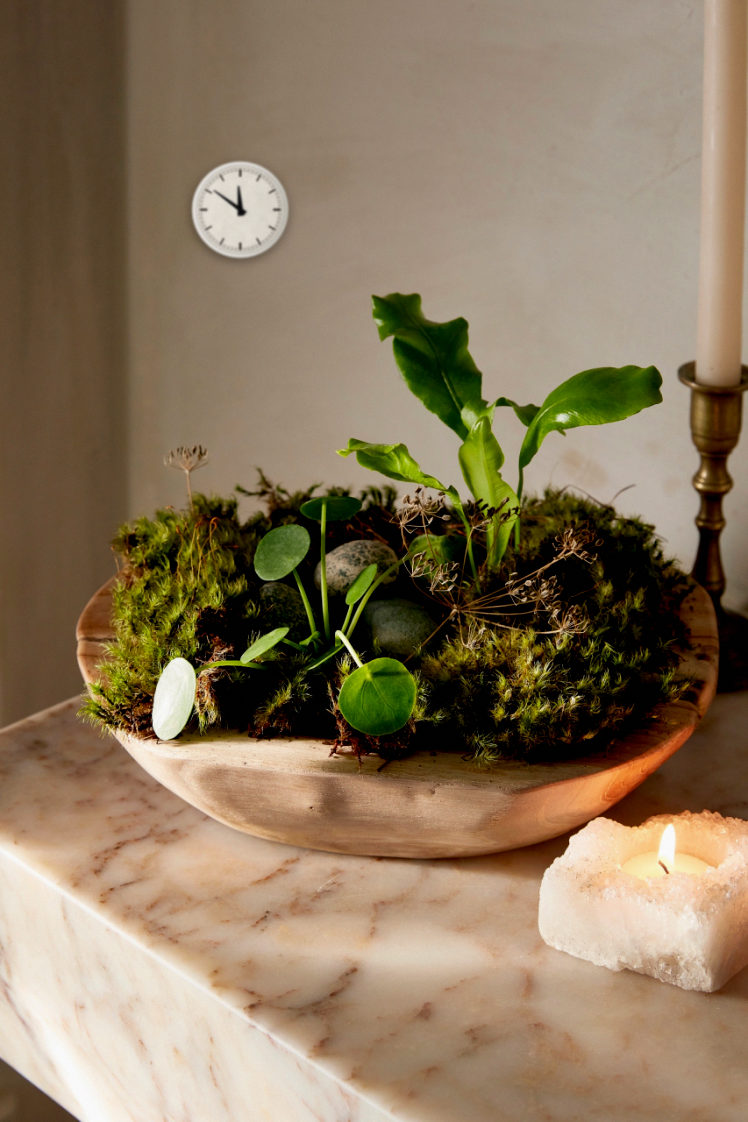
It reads 11,51
